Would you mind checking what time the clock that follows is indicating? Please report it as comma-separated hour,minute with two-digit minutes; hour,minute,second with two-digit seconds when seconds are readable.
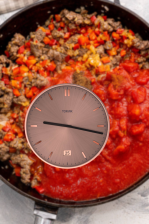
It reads 9,17
